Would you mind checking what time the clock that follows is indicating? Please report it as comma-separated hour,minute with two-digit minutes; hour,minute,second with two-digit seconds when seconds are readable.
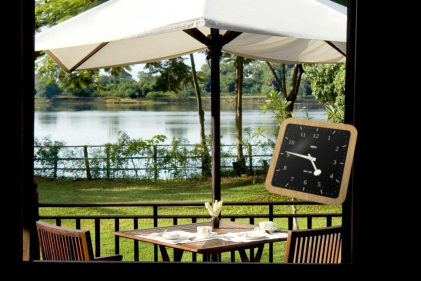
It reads 4,46
